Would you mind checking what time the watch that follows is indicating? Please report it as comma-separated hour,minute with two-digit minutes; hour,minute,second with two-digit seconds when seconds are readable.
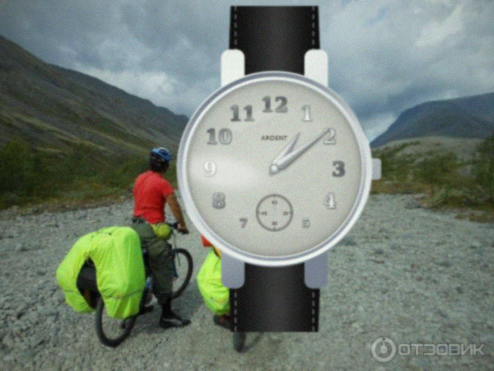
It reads 1,09
